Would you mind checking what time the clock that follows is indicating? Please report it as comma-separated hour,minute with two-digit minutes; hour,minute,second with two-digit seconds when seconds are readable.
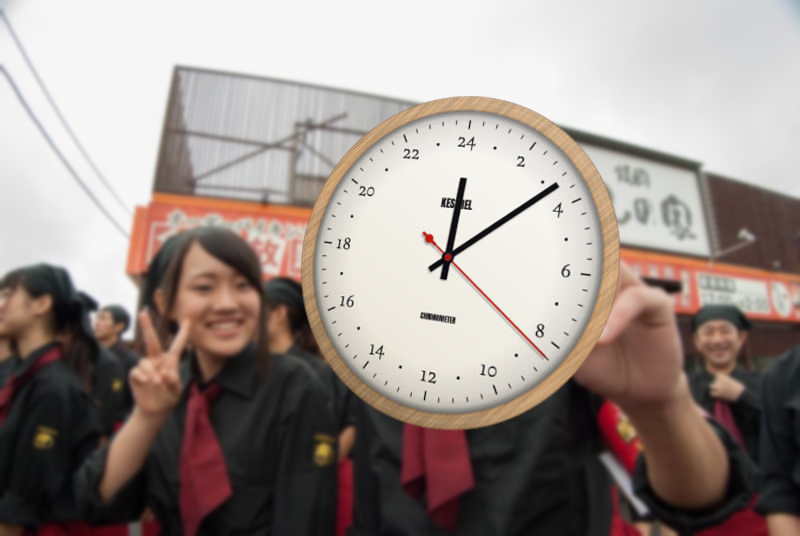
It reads 0,08,21
